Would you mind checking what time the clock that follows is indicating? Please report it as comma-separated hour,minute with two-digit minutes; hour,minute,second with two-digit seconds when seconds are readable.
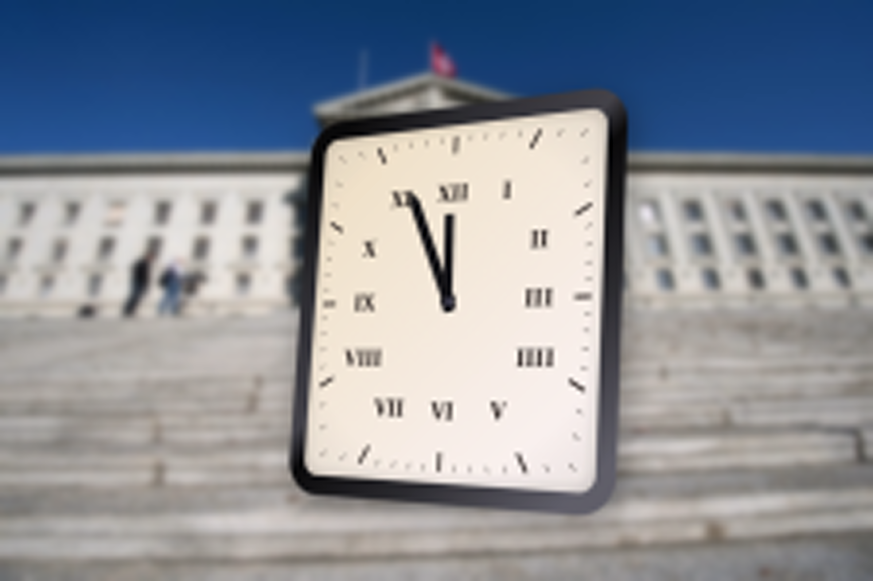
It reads 11,56
